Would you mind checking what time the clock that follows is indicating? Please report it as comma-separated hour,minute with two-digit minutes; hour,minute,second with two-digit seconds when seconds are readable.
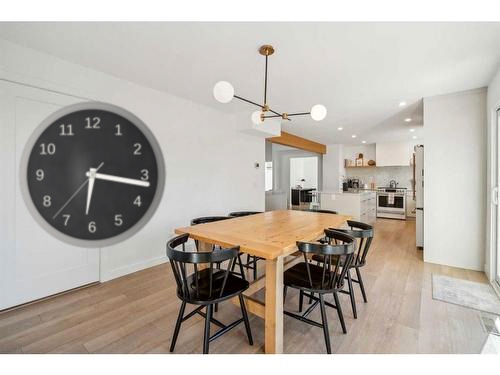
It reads 6,16,37
